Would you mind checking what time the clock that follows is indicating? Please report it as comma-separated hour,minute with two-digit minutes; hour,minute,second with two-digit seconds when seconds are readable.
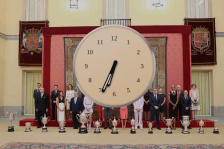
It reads 6,34
